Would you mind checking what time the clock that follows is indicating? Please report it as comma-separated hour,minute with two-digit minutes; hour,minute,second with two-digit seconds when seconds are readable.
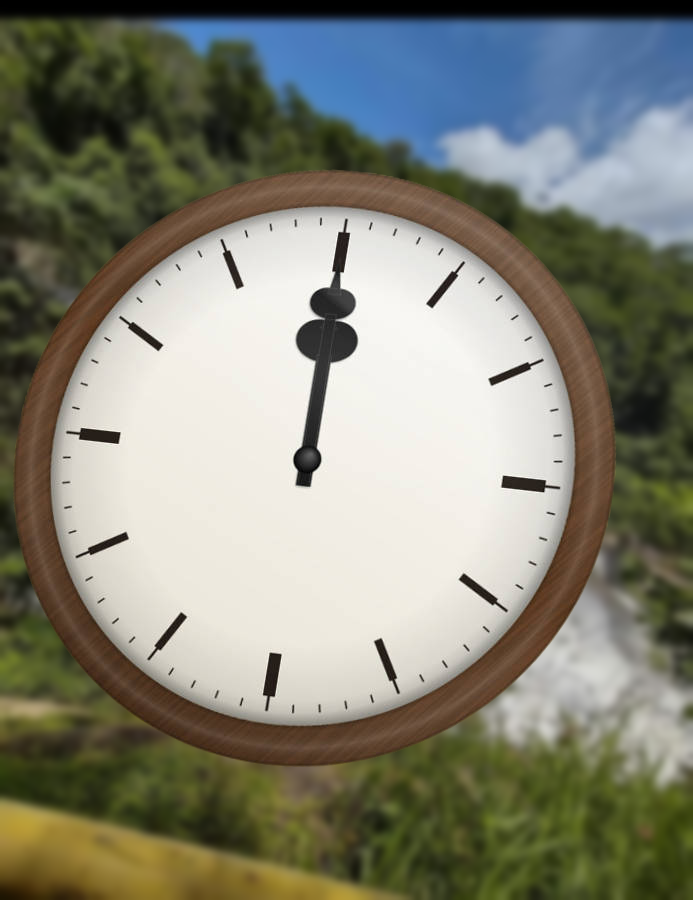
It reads 12,00
